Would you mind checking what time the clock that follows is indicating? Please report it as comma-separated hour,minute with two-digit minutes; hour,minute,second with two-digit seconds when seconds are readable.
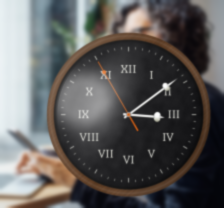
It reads 3,08,55
